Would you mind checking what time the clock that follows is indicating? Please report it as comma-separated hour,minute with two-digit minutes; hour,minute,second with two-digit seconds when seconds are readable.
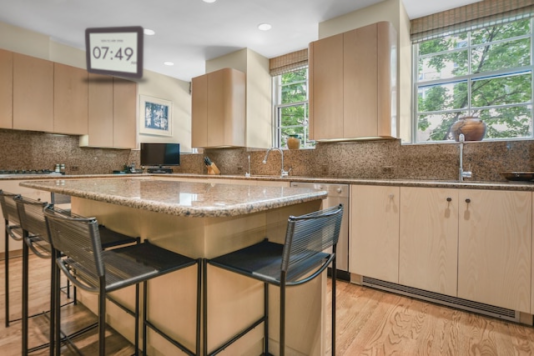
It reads 7,49
